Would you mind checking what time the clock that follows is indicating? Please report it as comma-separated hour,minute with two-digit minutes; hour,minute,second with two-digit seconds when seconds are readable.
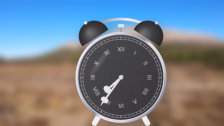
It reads 7,36
